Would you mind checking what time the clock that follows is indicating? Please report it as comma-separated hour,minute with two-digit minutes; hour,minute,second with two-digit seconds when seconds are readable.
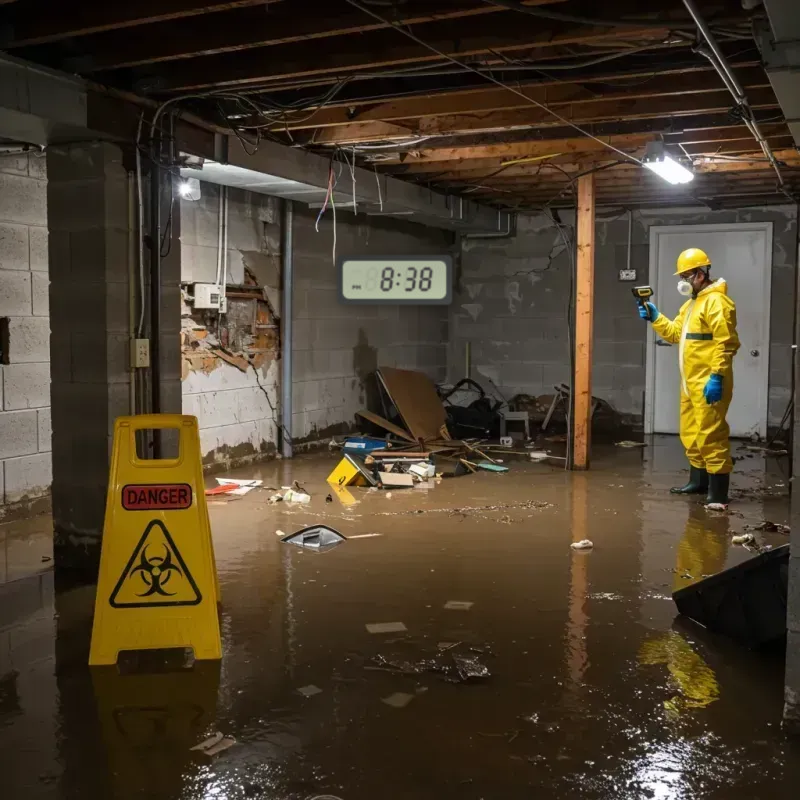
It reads 8,38
